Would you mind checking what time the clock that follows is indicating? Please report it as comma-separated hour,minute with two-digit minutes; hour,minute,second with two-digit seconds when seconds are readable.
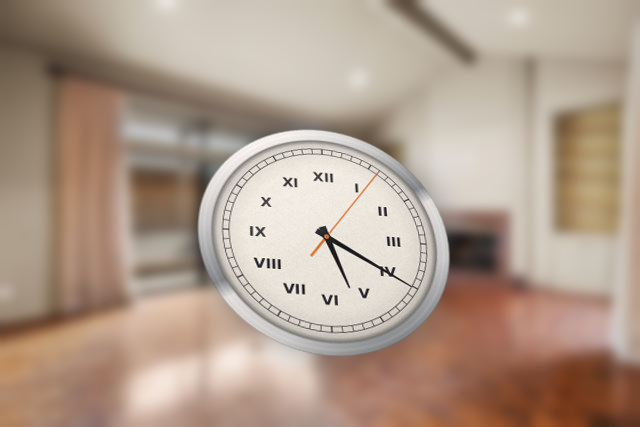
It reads 5,20,06
